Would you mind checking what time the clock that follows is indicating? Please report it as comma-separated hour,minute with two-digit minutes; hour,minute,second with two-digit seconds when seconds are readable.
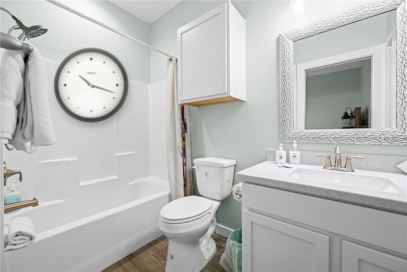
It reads 10,18
